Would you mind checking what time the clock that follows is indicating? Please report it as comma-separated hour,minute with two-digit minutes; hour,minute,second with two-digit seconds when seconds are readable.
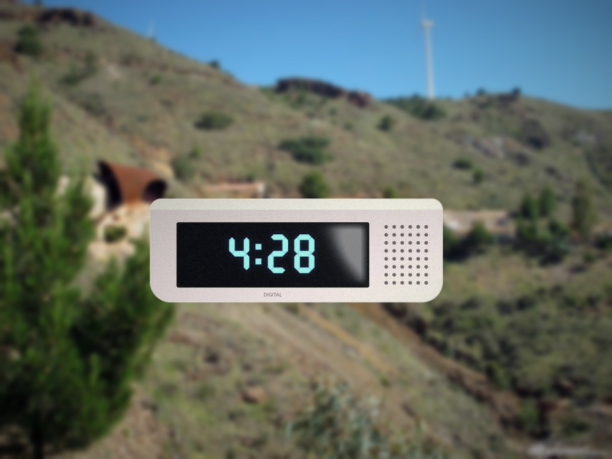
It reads 4,28
